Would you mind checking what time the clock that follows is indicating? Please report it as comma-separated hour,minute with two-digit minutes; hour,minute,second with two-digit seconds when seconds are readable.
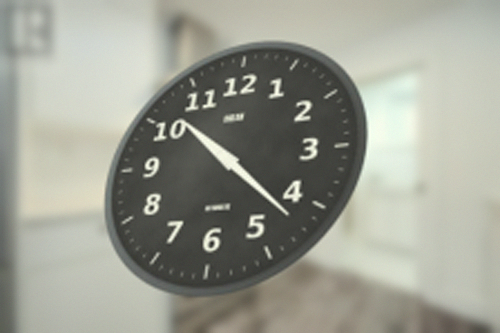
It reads 10,22
